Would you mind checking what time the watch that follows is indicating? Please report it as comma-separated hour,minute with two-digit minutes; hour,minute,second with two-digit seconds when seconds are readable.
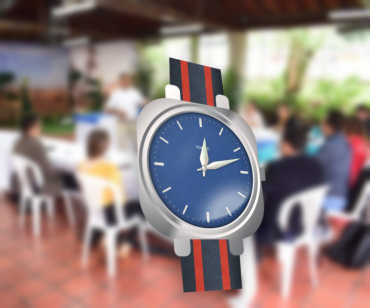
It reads 12,12
